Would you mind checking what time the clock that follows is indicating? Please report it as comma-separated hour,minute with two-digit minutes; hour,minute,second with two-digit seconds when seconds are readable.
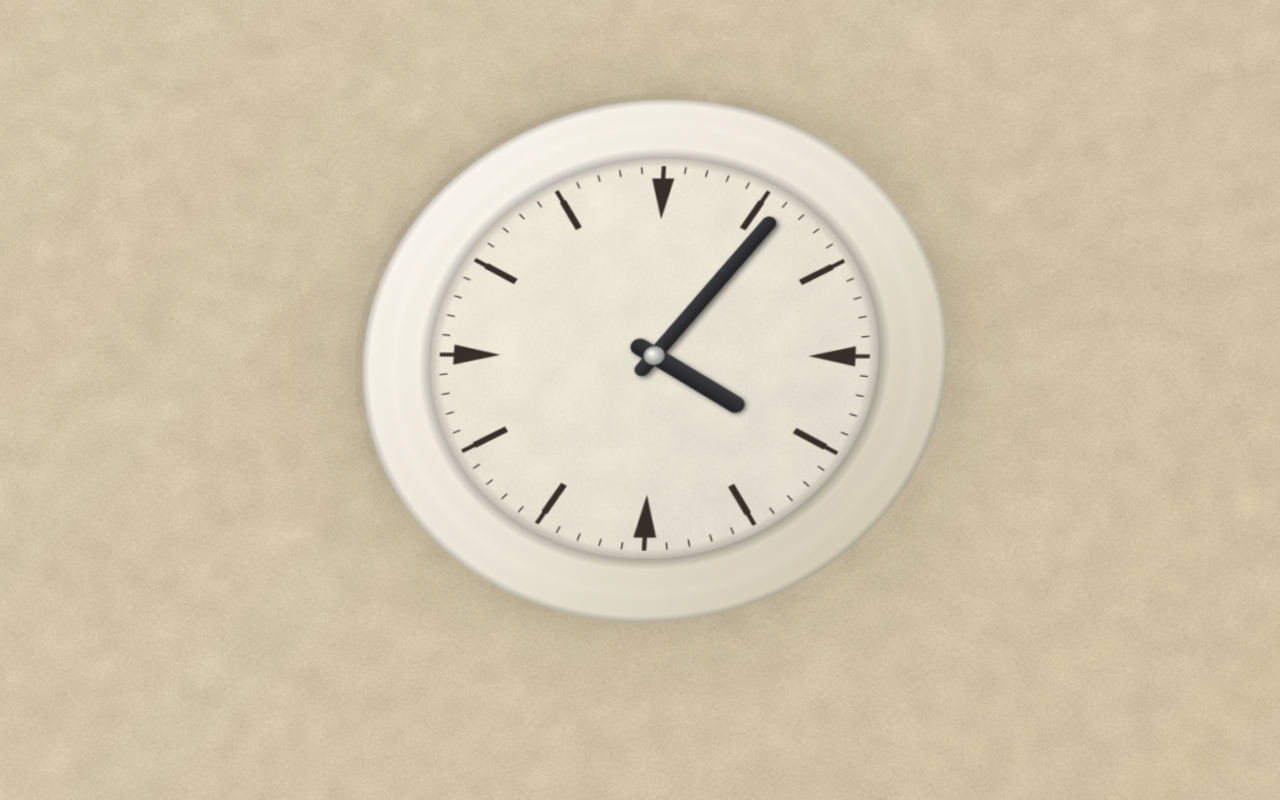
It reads 4,06
